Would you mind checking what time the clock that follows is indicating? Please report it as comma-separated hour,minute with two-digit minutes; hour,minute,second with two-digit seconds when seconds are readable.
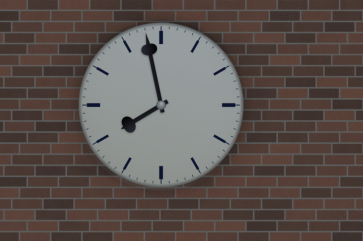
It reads 7,58
